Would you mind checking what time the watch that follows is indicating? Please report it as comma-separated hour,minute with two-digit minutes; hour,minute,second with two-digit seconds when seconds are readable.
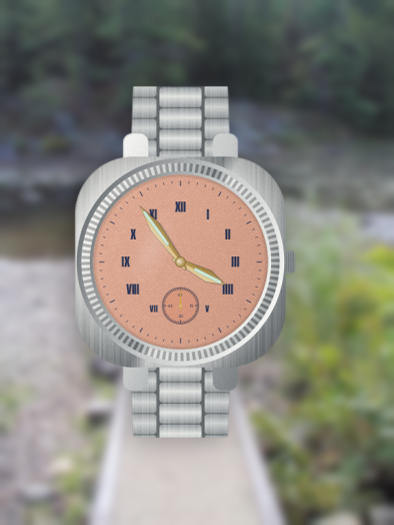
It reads 3,54
